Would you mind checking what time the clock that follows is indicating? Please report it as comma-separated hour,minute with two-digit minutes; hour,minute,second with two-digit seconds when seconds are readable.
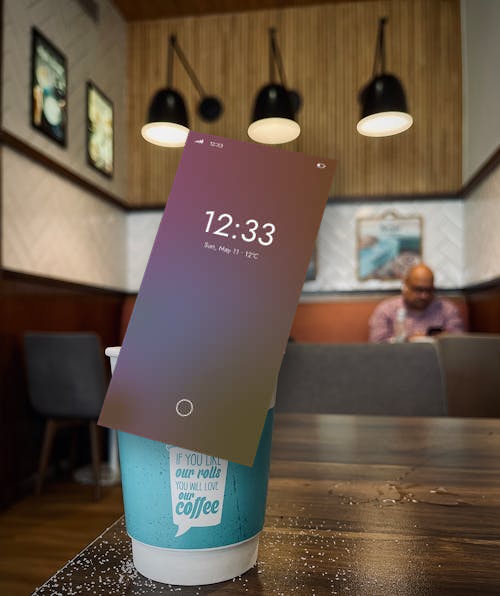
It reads 12,33
